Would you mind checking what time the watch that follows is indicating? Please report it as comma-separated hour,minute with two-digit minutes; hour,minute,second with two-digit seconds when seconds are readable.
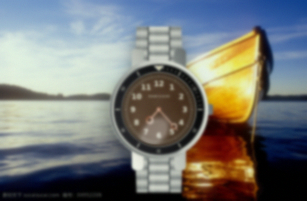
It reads 7,23
